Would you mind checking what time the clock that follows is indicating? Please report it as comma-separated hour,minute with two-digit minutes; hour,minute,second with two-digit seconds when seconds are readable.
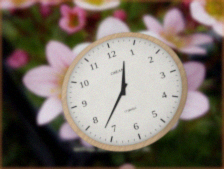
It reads 12,37
